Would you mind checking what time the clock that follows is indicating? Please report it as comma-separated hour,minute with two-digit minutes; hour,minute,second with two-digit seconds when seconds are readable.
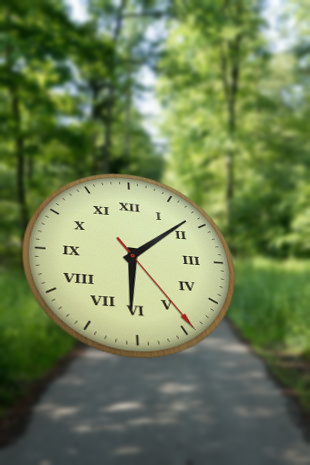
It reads 6,08,24
